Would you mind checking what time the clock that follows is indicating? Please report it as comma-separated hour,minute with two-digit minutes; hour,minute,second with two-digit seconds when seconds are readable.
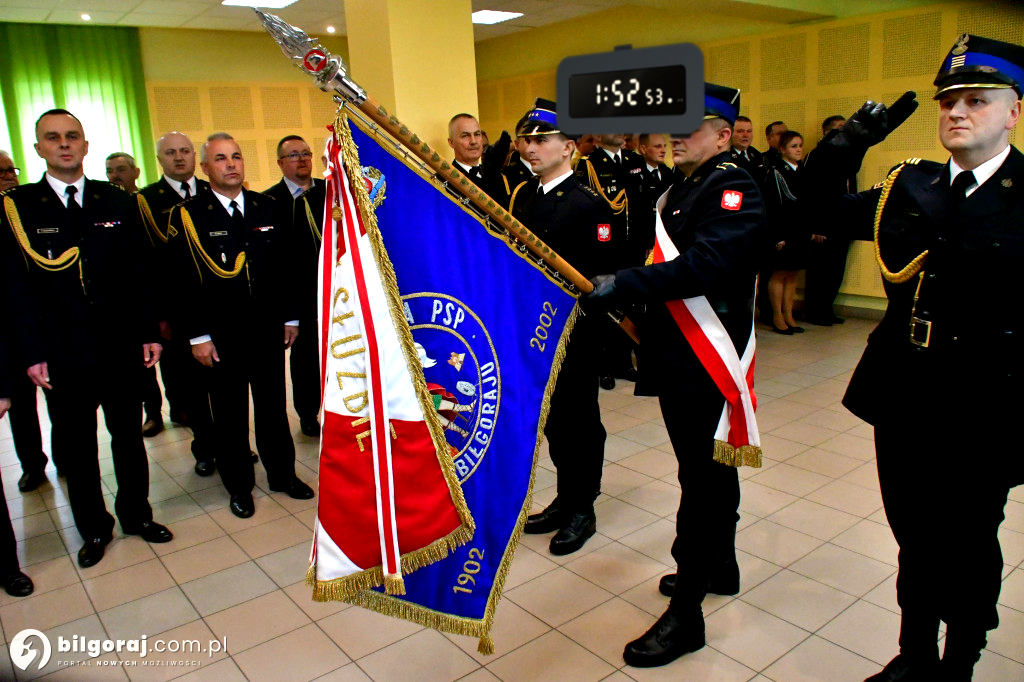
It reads 1,52,53
